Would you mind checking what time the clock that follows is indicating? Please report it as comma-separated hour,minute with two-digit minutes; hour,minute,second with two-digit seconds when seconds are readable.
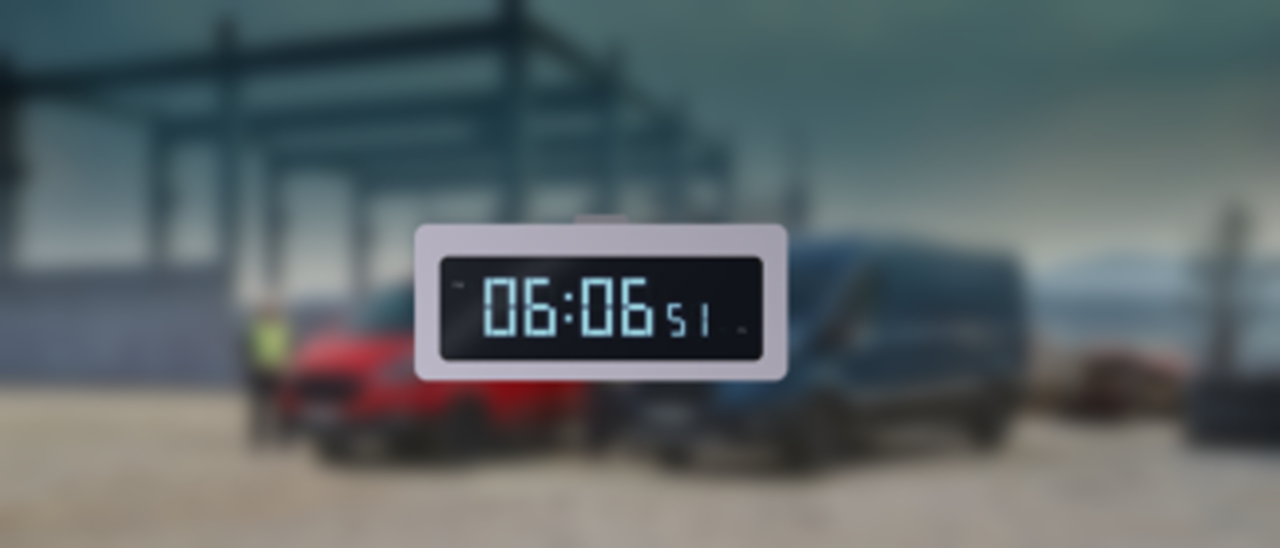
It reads 6,06,51
